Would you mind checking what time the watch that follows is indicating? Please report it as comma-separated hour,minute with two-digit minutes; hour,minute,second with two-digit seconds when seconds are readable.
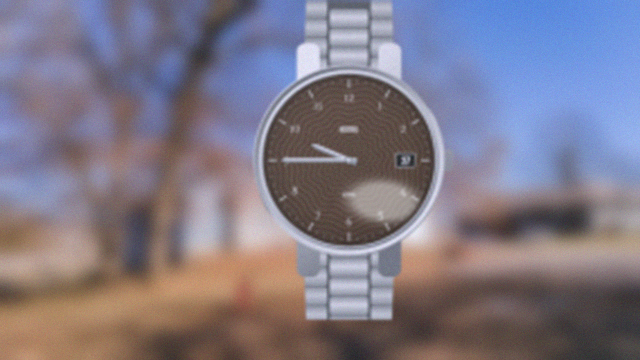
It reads 9,45
